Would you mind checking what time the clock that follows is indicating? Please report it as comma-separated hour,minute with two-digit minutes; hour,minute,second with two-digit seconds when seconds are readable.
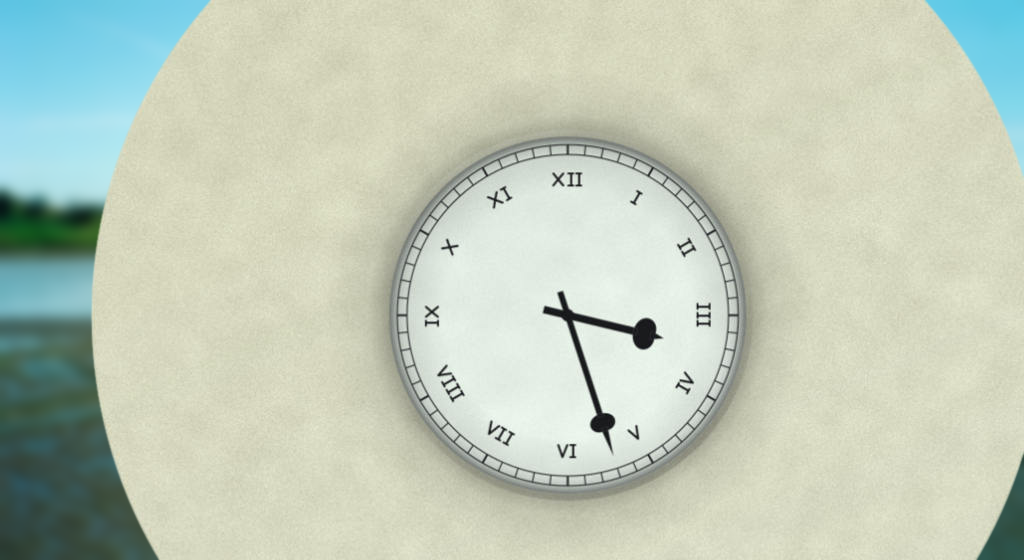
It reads 3,27
